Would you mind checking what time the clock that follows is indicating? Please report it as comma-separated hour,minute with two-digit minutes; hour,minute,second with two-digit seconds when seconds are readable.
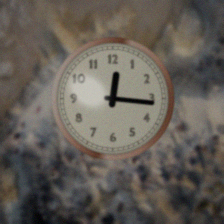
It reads 12,16
